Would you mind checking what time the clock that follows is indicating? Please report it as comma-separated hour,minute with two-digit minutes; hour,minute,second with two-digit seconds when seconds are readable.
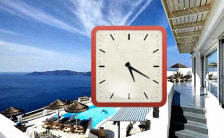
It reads 5,20
